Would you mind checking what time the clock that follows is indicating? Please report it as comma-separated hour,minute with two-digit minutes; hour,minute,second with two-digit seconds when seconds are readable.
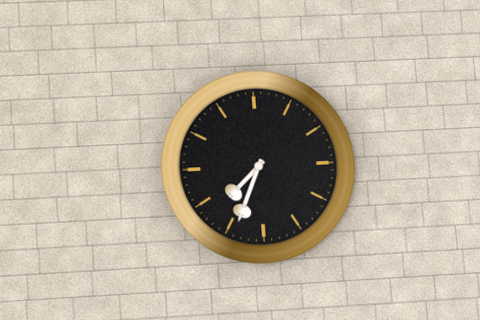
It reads 7,34
